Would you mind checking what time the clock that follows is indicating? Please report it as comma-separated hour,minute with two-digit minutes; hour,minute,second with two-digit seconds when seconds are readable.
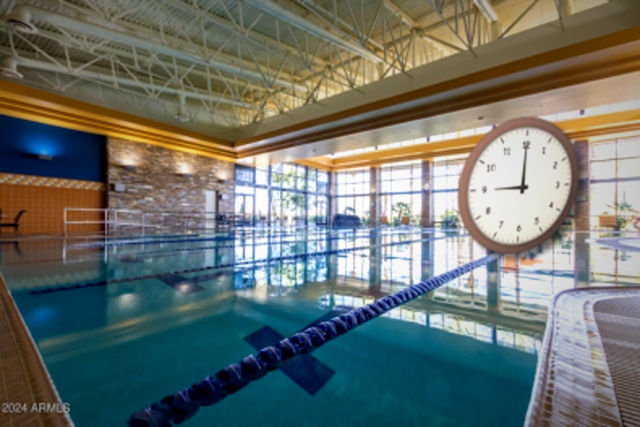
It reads 9,00
